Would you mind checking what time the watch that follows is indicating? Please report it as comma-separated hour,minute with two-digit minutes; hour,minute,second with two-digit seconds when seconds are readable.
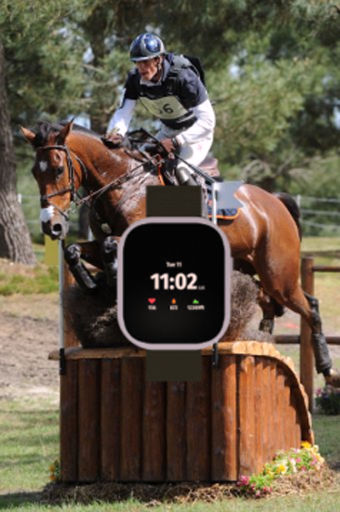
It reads 11,02
